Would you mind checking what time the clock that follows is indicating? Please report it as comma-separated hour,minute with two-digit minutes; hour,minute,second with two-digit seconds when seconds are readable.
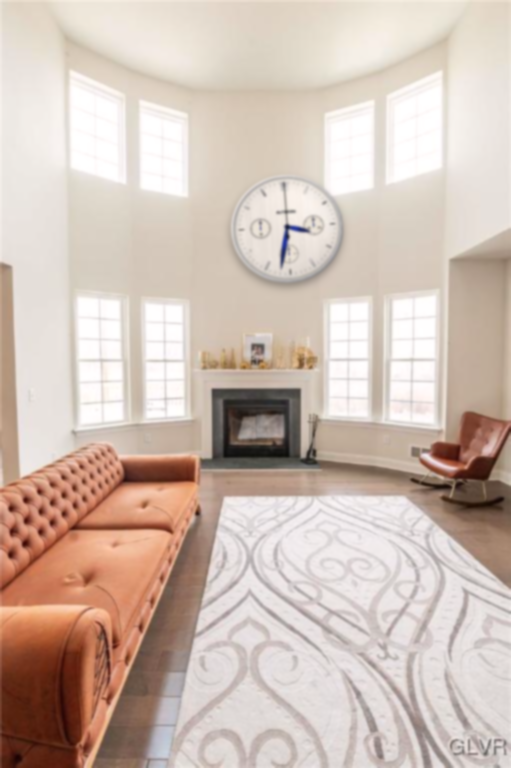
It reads 3,32
